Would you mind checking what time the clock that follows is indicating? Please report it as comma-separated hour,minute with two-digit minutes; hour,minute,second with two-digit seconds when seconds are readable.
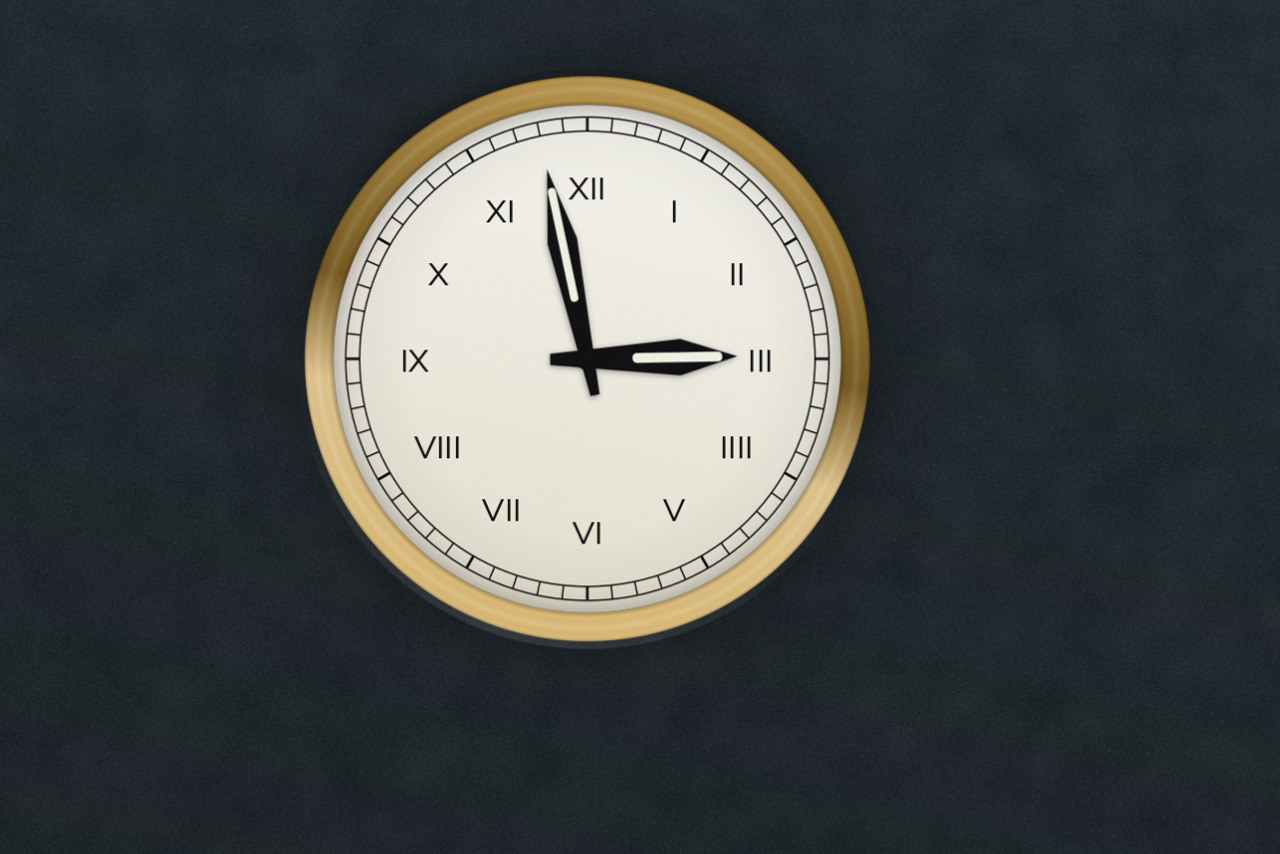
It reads 2,58
